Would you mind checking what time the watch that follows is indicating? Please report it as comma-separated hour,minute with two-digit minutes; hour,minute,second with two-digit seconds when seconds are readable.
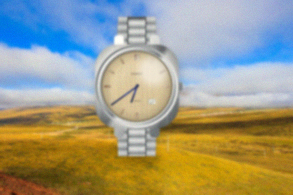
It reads 6,39
